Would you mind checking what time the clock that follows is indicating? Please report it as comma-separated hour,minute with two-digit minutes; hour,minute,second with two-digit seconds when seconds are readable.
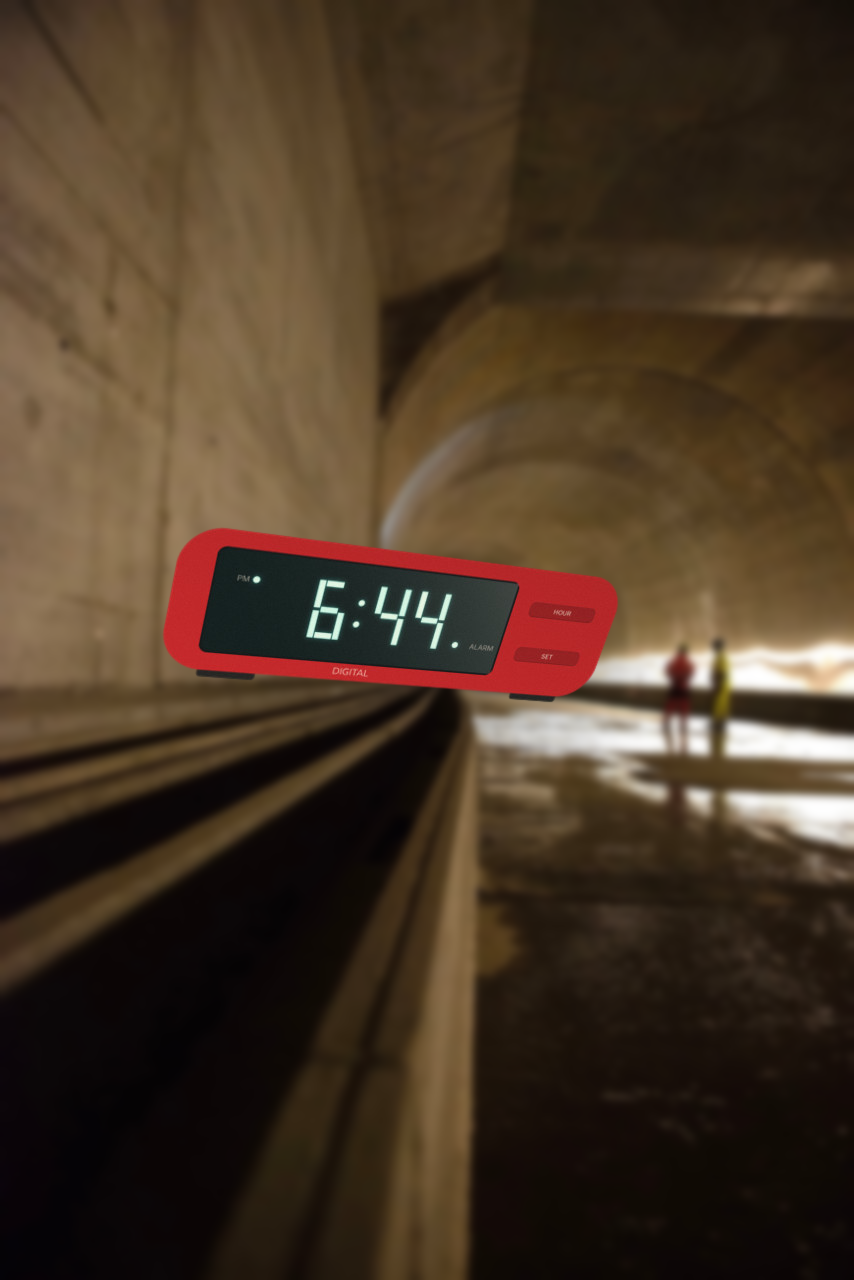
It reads 6,44
